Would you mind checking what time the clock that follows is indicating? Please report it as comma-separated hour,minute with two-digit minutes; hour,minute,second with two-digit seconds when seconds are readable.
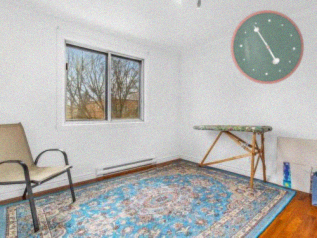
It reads 4,54
